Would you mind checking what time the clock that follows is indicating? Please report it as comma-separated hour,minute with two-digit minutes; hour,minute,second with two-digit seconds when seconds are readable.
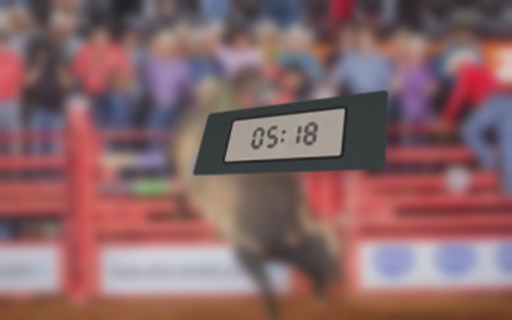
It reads 5,18
